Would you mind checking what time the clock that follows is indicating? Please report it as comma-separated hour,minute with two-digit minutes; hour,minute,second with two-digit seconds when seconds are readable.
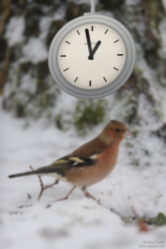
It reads 12,58
